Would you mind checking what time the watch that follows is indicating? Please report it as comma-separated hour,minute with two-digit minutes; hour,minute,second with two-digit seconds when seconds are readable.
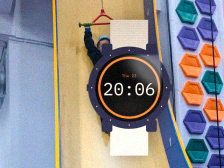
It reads 20,06
